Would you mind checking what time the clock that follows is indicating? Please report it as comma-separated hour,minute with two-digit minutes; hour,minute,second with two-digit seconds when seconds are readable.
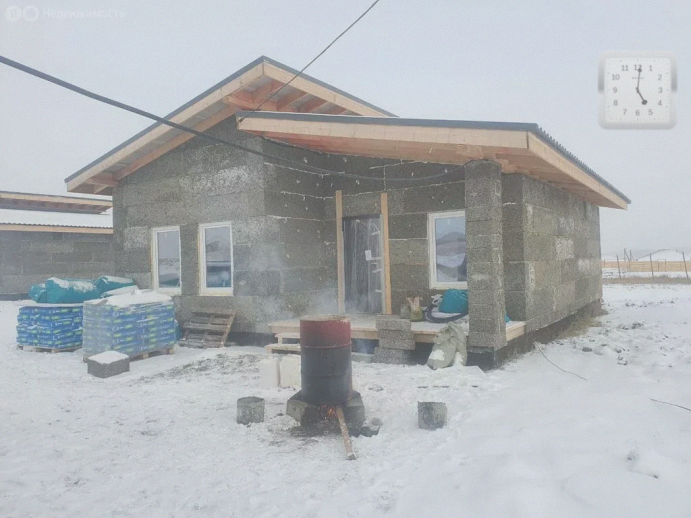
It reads 5,01
